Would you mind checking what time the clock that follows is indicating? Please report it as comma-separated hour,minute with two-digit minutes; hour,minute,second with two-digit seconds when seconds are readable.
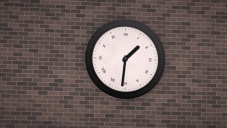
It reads 1,31
